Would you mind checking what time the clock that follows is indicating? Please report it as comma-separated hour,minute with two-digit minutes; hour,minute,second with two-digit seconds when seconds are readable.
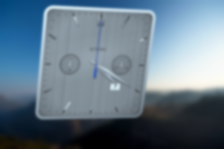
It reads 4,20
